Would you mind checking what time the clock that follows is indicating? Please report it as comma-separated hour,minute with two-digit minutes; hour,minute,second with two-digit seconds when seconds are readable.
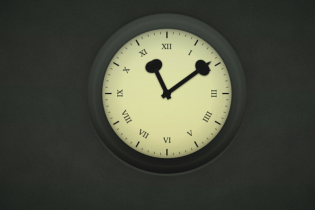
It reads 11,09
